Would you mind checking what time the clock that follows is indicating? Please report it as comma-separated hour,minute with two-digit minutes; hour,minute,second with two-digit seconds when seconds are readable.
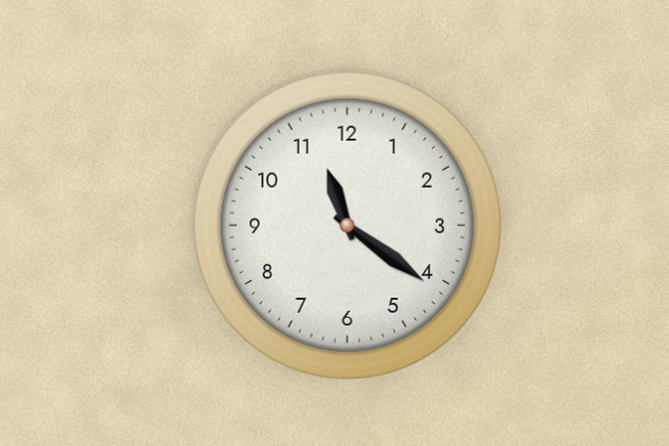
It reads 11,21
